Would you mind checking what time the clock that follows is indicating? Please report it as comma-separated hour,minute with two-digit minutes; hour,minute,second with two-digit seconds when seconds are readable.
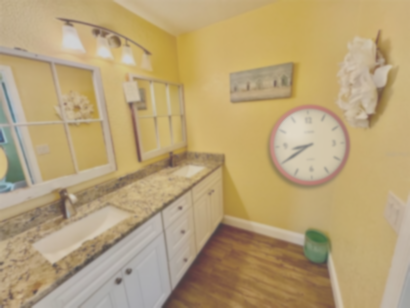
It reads 8,40
